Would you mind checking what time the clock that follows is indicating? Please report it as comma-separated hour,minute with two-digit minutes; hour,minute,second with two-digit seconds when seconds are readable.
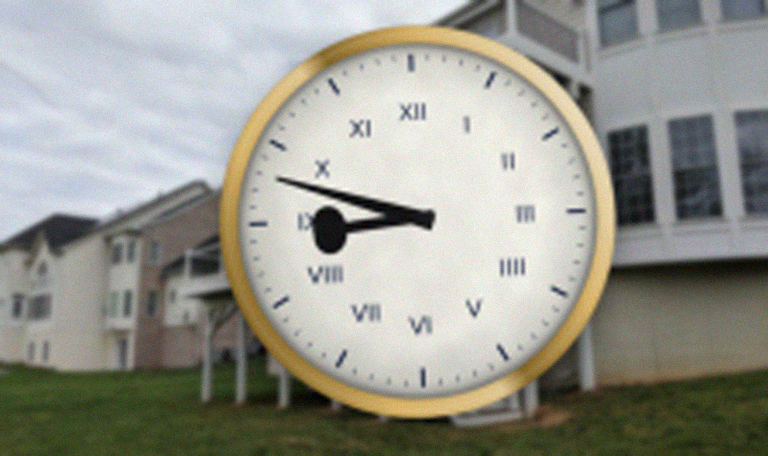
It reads 8,48
